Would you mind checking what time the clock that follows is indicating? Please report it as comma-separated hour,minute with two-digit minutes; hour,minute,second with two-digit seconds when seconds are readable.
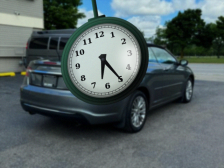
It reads 6,25
